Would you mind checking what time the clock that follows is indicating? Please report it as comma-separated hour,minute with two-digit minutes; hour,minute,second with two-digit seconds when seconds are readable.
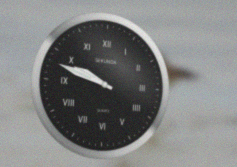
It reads 9,48
